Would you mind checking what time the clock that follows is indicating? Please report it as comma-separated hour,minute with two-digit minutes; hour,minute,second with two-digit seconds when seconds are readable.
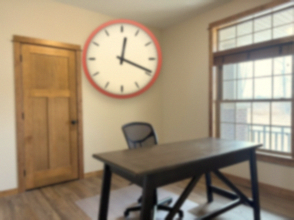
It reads 12,19
